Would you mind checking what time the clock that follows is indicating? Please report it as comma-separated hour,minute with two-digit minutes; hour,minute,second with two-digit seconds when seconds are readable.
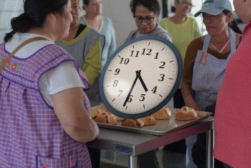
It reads 4,31
